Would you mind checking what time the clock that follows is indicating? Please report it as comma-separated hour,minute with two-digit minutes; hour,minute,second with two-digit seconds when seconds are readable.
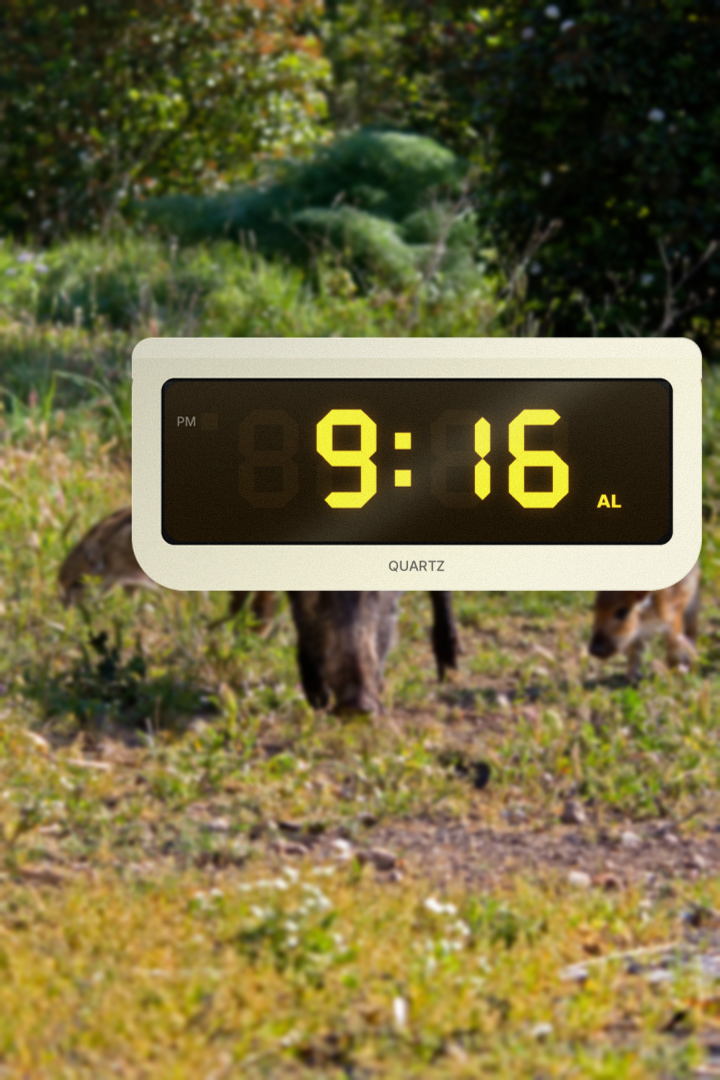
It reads 9,16
